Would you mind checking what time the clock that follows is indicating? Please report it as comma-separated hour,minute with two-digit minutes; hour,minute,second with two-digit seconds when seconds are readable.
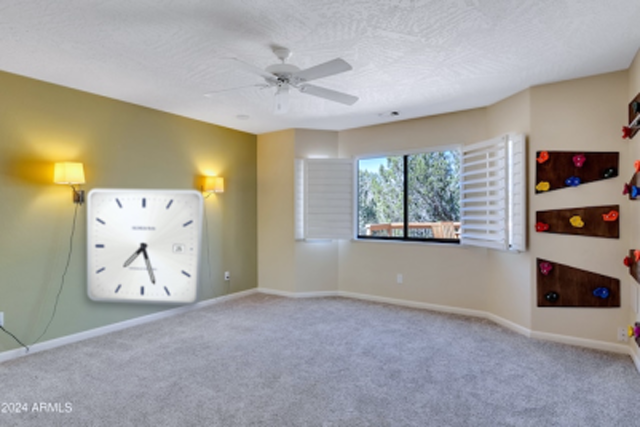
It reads 7,27
